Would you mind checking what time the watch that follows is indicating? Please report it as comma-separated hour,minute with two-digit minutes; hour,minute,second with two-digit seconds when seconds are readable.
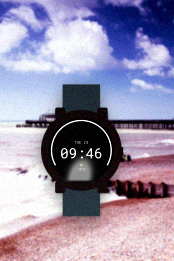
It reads 9,46
